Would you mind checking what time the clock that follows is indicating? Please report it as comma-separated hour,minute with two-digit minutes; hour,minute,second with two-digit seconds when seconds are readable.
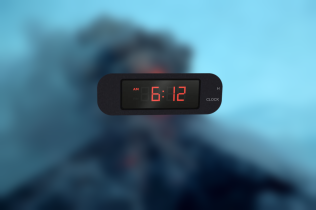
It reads 6,12
